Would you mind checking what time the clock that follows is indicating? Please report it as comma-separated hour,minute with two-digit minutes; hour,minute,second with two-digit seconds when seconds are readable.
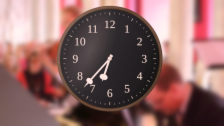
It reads 6,37
